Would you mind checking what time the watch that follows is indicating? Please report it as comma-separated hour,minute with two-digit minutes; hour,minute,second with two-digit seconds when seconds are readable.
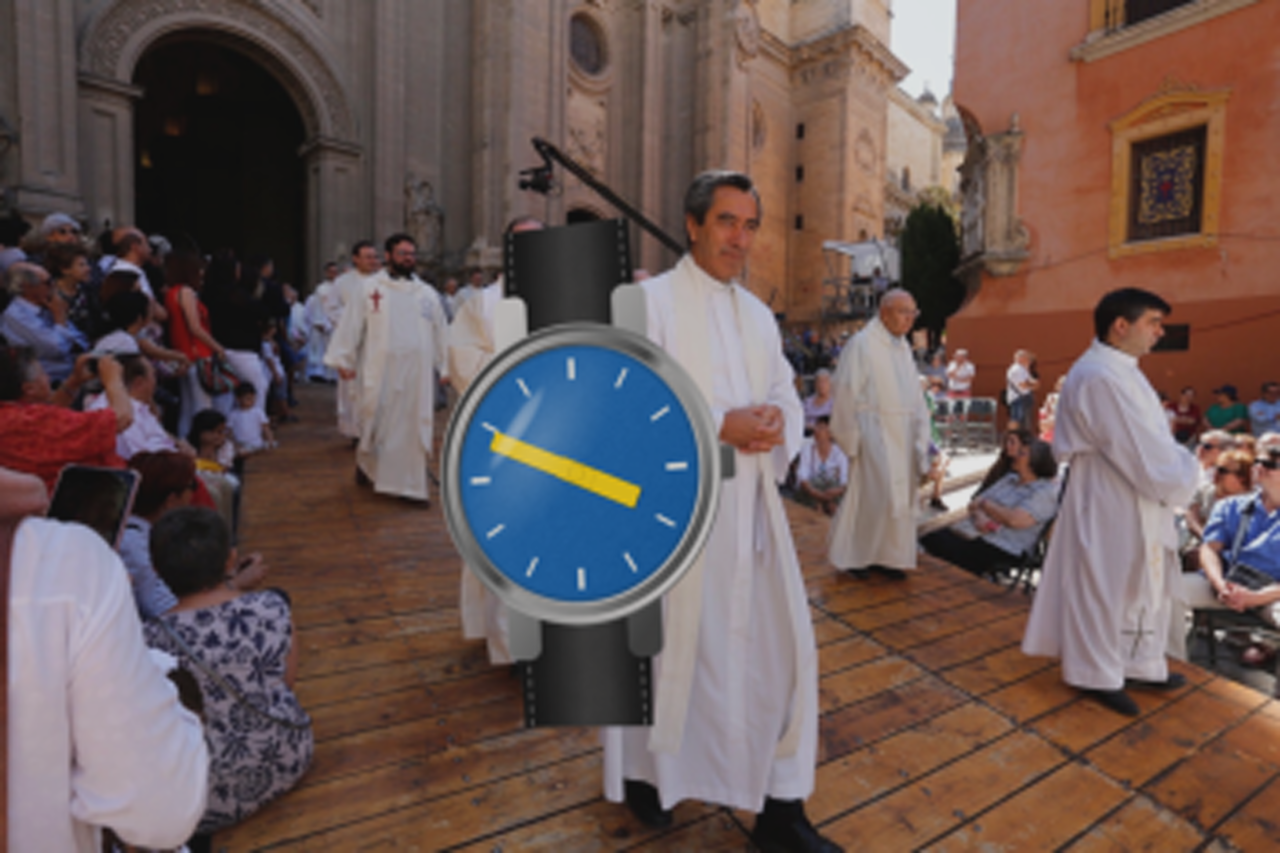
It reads 3,49
